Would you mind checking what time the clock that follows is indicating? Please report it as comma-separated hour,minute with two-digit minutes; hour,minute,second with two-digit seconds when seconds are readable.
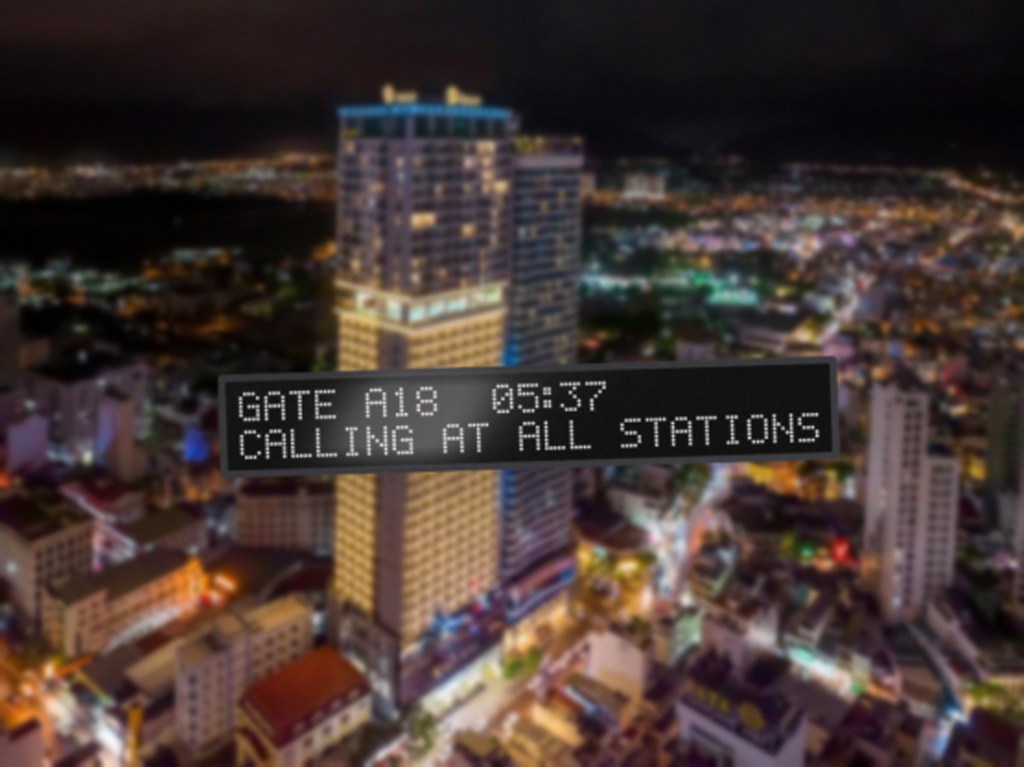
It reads 5,37
